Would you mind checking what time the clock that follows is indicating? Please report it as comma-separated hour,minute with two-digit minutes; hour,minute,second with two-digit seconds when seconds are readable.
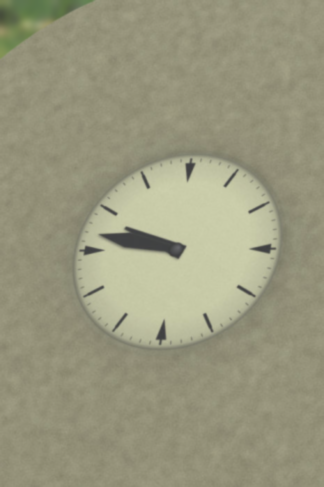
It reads 9,47
